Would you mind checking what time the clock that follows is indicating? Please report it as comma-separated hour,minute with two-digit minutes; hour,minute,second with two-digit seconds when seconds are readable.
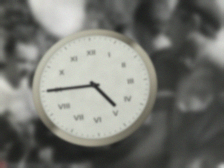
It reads 4,45
